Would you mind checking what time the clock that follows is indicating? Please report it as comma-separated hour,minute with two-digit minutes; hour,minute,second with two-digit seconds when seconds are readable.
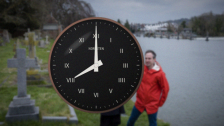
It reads 8,00
